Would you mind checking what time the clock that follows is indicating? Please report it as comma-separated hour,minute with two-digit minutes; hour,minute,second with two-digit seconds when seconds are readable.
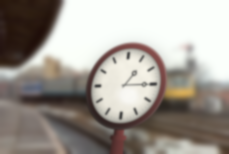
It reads 1,15
